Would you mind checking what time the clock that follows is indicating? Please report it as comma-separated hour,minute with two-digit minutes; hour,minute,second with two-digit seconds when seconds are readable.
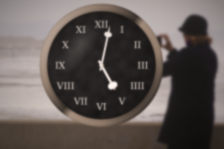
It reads 5,02
